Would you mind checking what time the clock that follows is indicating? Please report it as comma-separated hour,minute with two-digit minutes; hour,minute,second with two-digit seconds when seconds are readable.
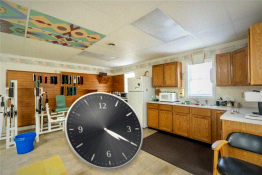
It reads 4,20
